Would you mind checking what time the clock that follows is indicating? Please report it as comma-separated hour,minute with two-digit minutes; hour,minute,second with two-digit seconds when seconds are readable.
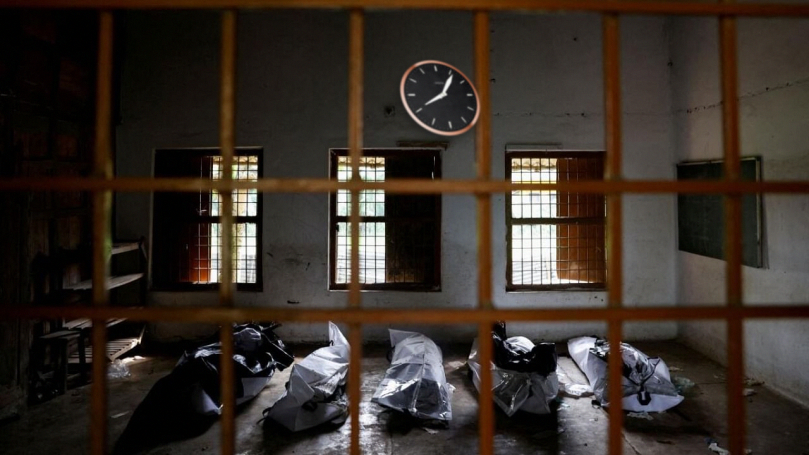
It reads 8,06
